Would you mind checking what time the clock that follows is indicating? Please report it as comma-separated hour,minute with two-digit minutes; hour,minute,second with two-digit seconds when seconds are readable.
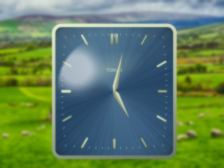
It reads 5,02
